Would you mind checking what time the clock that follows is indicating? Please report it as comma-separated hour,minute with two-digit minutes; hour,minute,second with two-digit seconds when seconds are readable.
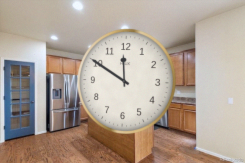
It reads 11,50
